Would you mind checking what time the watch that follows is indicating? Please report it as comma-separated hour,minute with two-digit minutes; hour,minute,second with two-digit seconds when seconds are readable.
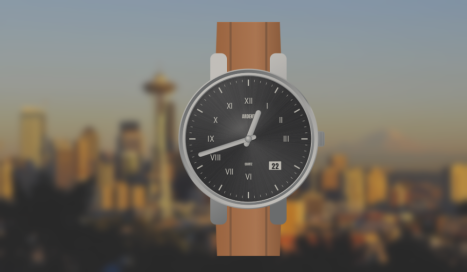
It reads 12,42
